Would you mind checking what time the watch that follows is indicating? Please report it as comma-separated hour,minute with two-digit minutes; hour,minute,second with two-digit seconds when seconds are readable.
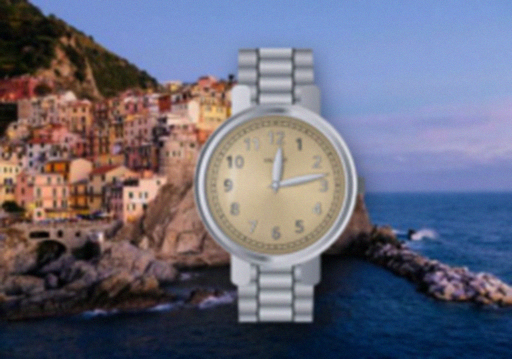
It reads 12,13
